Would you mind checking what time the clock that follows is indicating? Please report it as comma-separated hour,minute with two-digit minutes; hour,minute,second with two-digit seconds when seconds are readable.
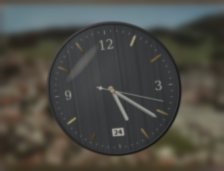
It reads 5,21,18
